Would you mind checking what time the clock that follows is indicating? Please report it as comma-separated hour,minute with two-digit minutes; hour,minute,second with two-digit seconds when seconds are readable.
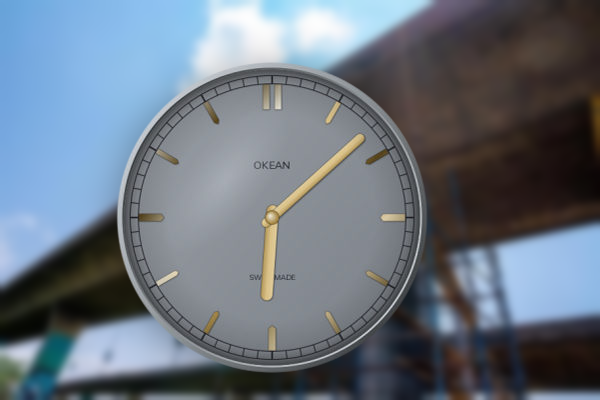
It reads 6,08
